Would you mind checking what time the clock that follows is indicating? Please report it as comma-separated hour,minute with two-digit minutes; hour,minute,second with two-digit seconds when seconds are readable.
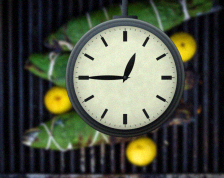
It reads 12,45
